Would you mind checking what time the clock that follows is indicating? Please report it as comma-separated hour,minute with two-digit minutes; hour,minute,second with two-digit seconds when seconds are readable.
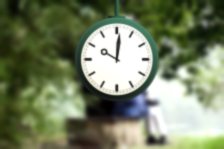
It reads 10,01
